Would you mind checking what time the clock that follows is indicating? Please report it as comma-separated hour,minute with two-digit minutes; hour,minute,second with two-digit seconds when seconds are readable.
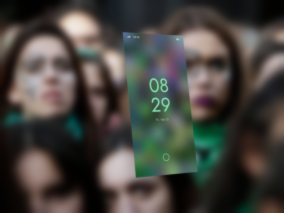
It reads 8,29
